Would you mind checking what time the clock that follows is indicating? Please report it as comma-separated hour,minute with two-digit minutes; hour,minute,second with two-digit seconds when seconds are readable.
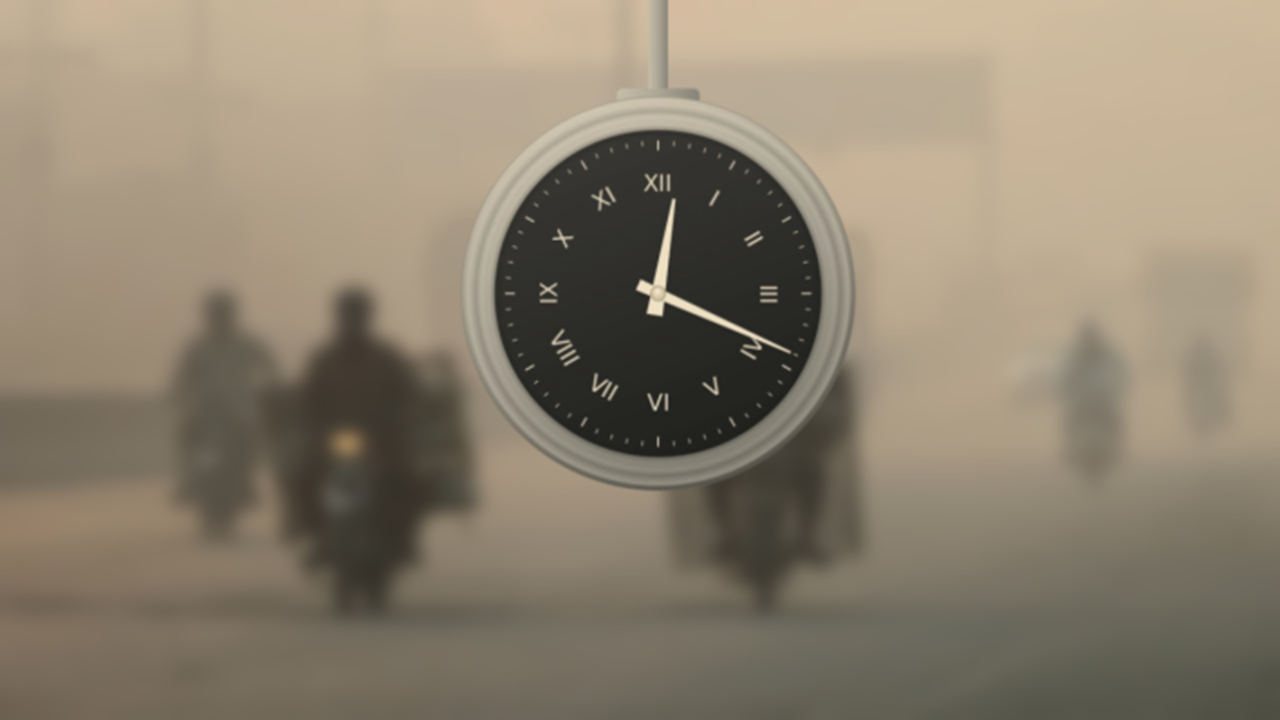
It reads 12,19
